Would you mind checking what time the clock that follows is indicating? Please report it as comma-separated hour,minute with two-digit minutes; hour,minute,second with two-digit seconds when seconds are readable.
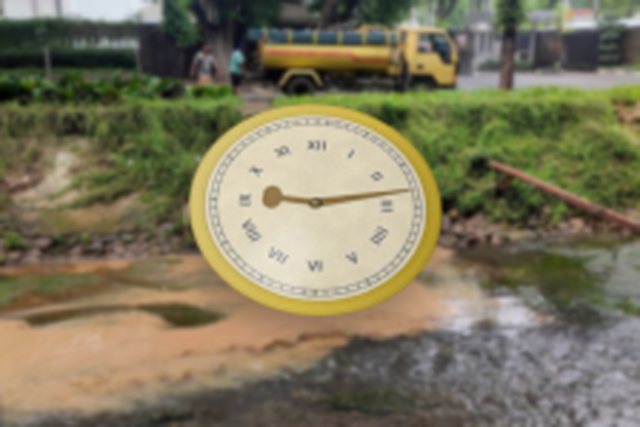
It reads 9,13
